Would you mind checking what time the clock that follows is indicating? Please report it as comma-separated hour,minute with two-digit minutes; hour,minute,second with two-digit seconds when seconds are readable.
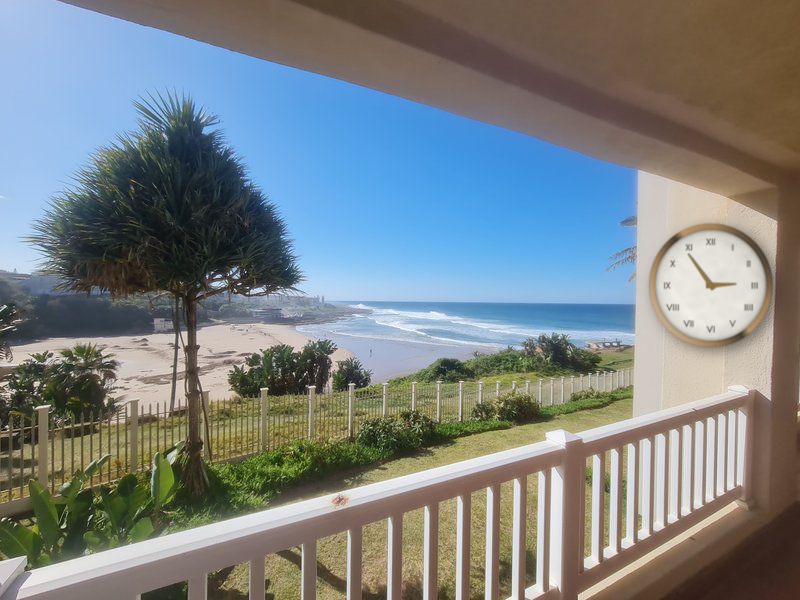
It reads 2,54
